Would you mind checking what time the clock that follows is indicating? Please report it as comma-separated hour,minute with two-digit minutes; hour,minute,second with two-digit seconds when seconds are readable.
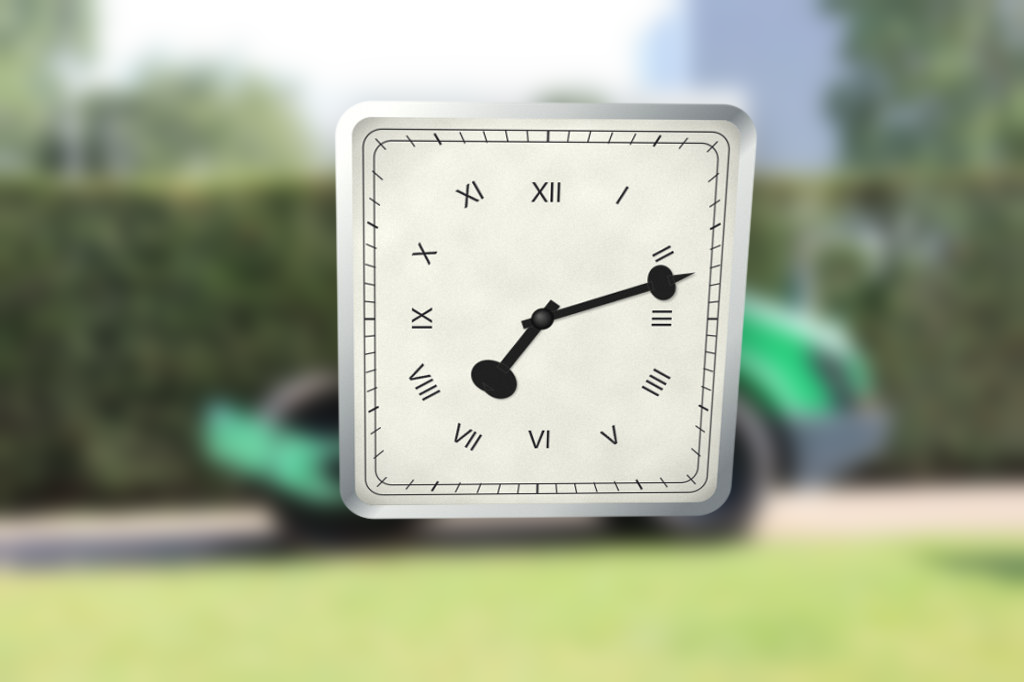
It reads 7,12
